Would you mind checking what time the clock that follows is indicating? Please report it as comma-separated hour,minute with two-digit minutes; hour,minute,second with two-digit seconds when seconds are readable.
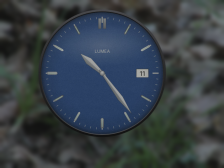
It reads 10,24
